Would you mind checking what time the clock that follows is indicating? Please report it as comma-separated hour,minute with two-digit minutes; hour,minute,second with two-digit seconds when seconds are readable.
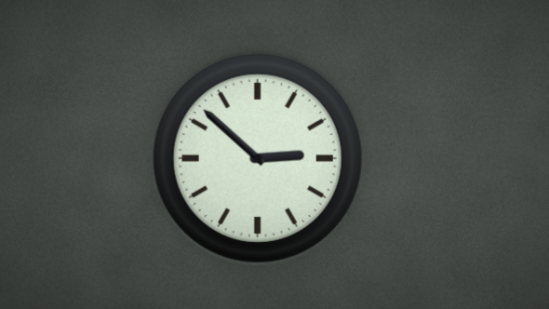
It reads 2,52
